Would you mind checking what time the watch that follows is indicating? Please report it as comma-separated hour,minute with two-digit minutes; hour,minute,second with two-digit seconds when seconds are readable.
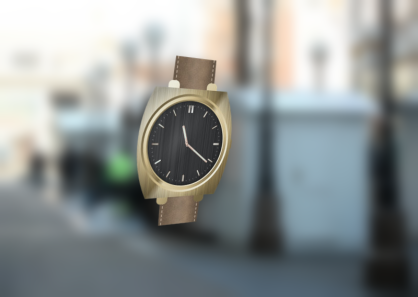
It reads 11,21
